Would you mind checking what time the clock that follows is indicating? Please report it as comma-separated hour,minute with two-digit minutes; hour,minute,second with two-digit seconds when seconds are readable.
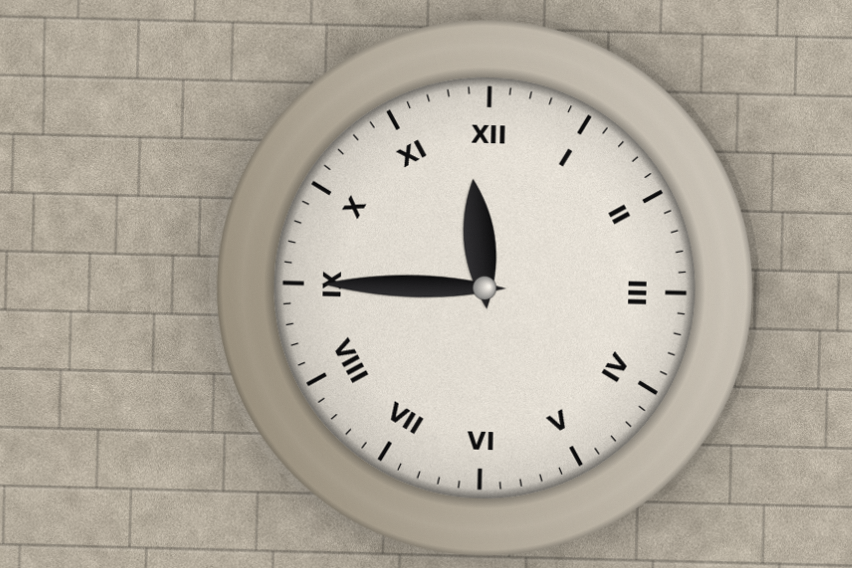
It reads 11,45
